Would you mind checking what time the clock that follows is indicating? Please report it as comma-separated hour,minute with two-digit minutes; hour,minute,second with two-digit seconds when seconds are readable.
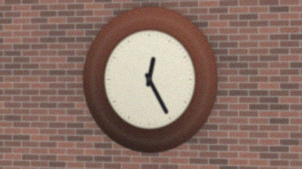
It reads 12,25
